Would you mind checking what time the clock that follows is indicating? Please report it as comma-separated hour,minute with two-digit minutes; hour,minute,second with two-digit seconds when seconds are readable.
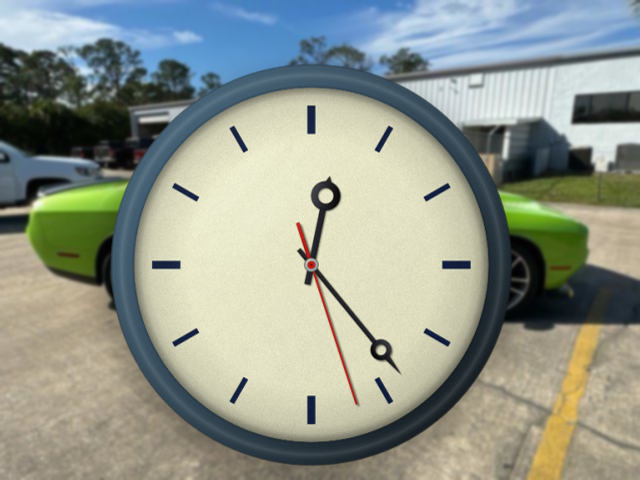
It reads 12,23,27
